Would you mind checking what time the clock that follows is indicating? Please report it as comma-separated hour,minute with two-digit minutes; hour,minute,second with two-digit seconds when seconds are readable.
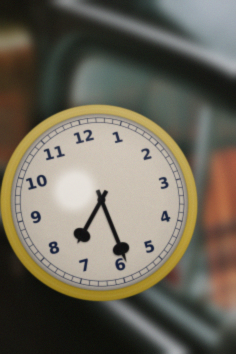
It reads 7,29
